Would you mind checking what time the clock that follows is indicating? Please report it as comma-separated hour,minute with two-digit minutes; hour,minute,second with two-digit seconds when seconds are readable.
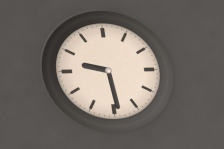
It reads 9,29
